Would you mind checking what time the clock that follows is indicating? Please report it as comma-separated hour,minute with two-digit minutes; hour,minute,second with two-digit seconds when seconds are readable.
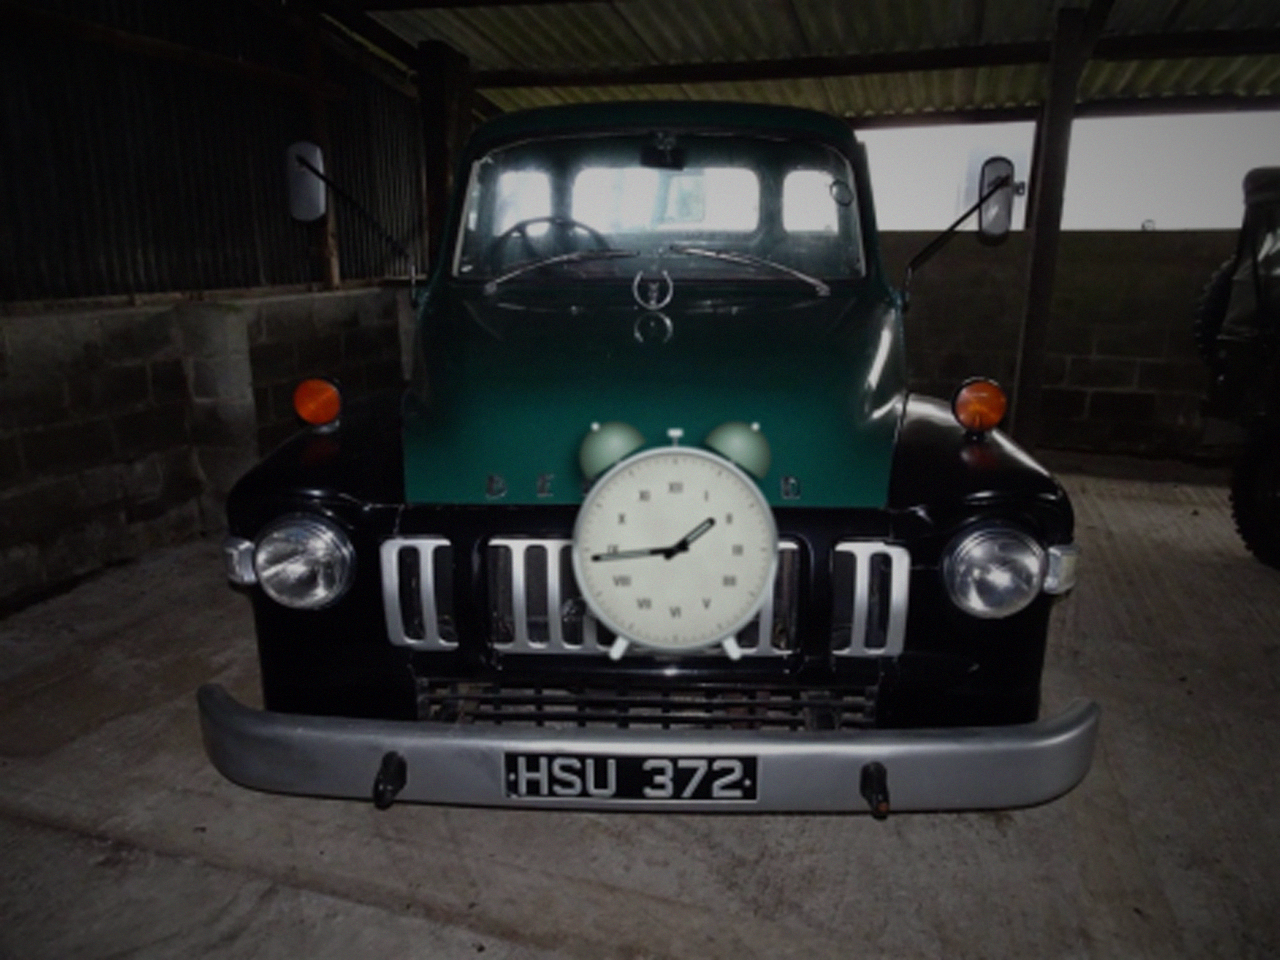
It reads 1,44
